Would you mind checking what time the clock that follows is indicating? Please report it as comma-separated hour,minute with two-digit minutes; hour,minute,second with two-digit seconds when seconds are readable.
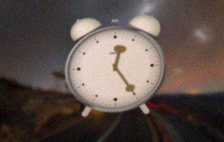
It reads 12,25
